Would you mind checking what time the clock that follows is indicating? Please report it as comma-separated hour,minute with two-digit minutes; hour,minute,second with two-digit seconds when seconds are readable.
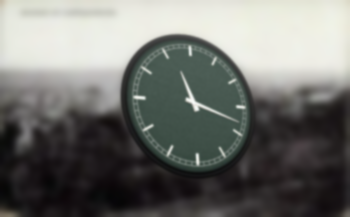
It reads 11,18
